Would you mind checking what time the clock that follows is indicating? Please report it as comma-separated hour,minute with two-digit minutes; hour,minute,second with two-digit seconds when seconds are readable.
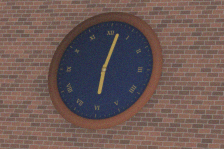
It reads 6,02
